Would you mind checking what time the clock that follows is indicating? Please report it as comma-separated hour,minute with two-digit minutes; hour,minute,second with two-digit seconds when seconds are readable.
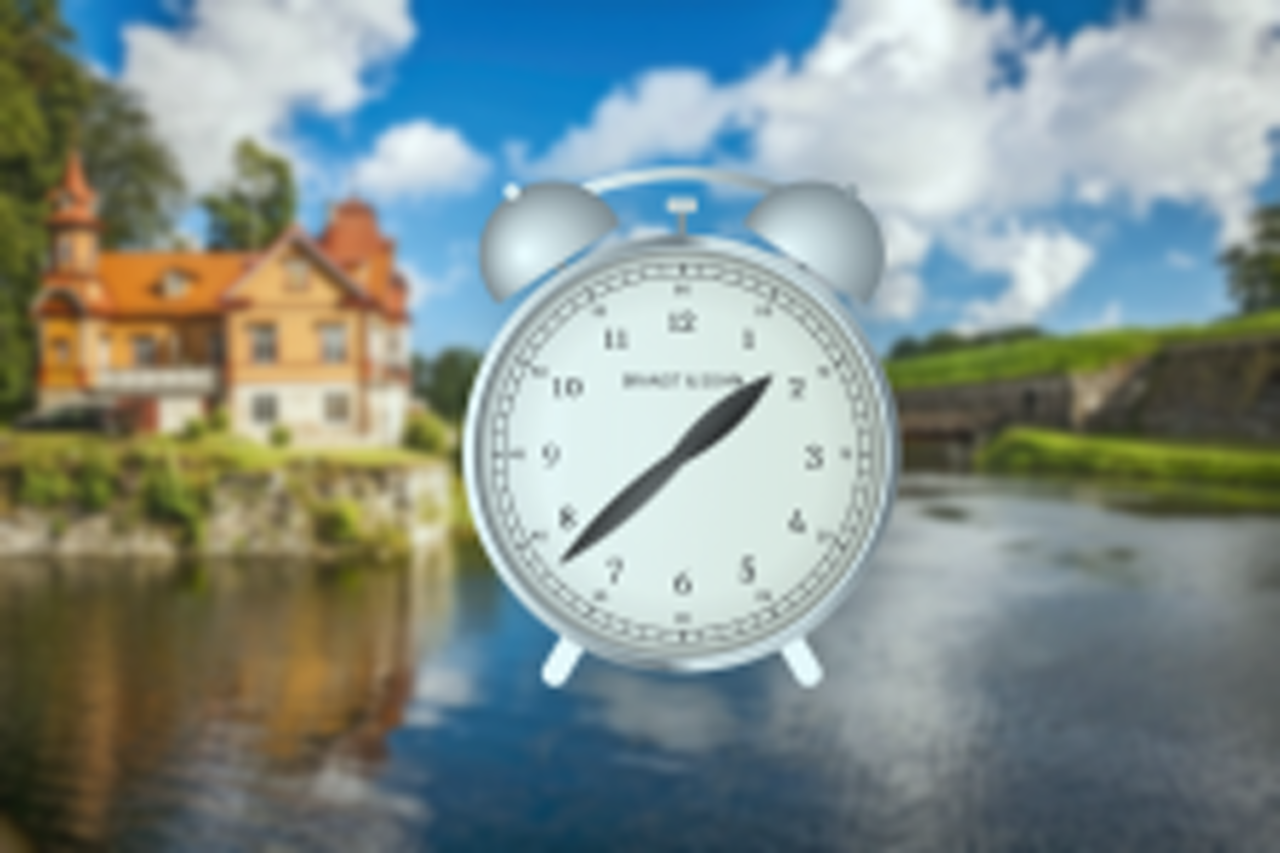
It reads 1,38
